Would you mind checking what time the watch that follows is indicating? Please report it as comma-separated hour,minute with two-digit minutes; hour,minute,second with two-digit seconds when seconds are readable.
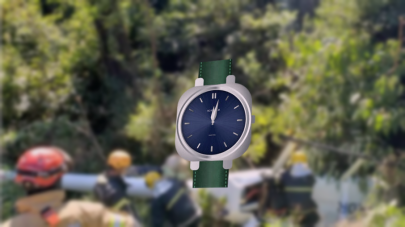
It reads 12,02
